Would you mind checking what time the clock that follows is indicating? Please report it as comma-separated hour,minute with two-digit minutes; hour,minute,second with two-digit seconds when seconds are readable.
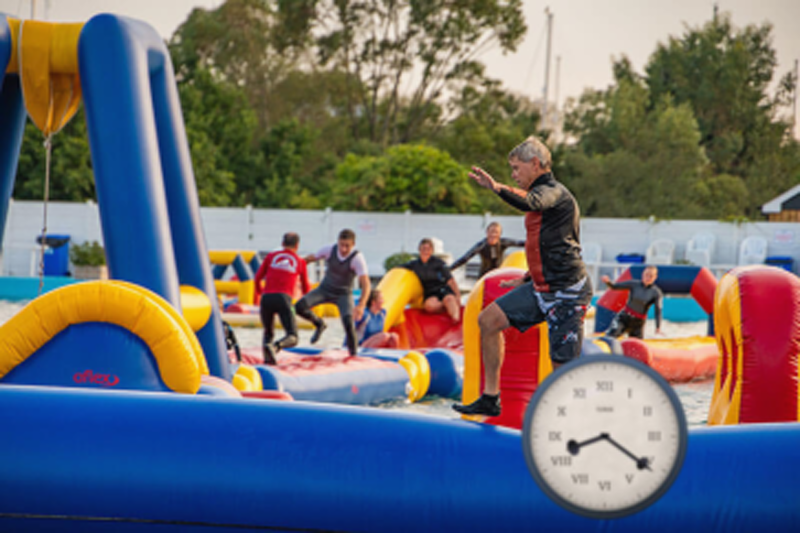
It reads 8,21
